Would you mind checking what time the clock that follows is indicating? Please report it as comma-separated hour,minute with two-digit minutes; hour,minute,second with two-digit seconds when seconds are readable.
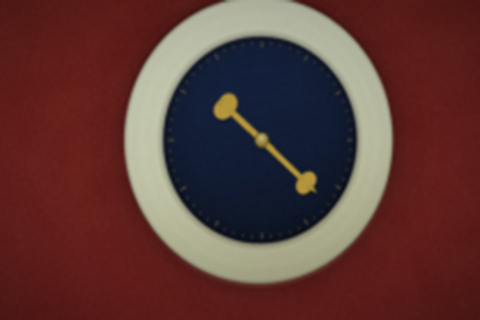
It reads 10,22
